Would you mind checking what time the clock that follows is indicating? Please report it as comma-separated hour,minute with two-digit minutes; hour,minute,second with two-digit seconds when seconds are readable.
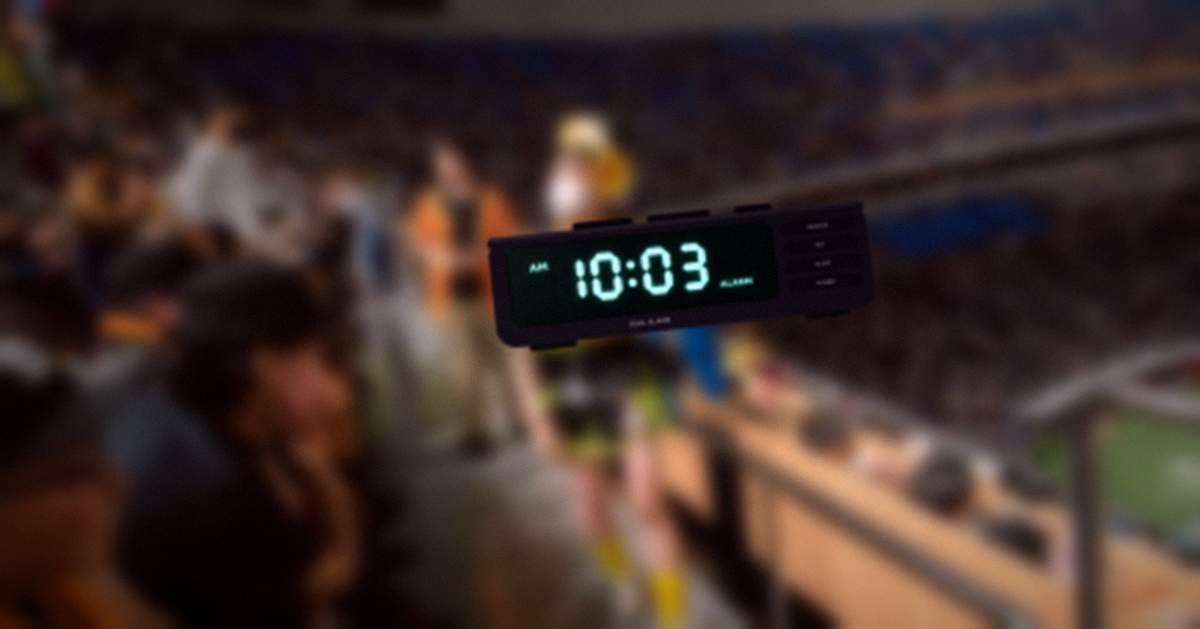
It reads 10,03
